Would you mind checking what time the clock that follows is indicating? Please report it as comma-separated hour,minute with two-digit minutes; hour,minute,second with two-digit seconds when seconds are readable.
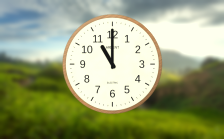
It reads 11,00
